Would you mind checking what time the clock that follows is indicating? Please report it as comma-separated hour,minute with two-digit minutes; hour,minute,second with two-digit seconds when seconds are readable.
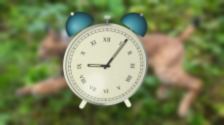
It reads 9,06
